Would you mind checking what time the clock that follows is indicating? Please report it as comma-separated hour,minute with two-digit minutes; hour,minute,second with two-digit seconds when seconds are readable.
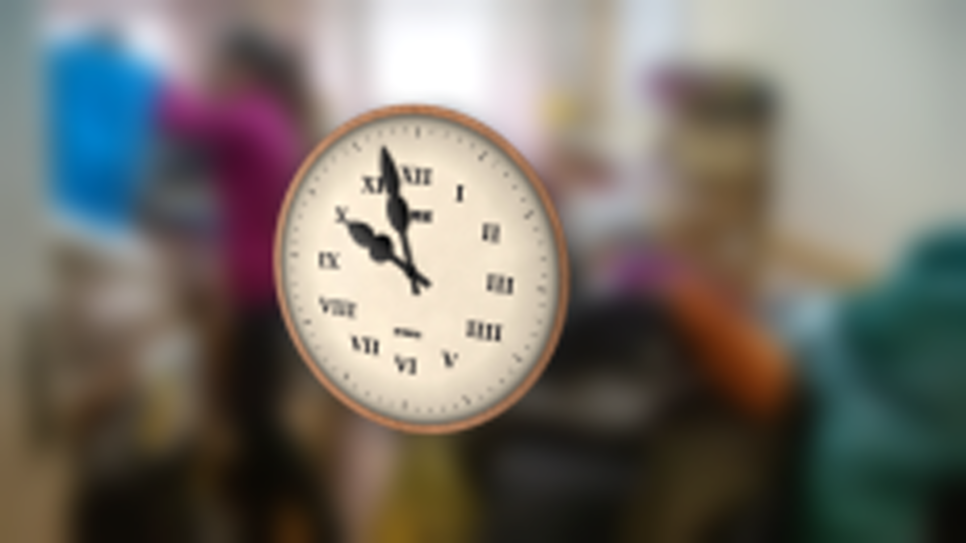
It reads 9,57
